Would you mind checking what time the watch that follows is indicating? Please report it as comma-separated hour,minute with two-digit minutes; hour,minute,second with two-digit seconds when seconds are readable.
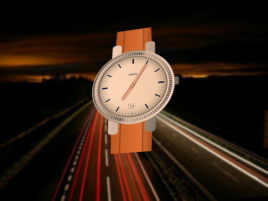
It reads 7,05
